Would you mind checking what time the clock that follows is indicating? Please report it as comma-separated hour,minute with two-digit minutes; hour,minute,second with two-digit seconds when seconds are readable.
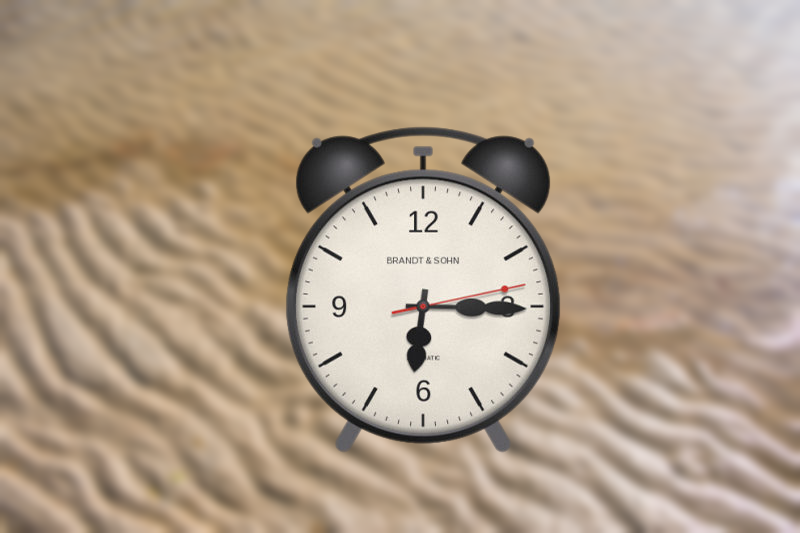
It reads 6,15,13
